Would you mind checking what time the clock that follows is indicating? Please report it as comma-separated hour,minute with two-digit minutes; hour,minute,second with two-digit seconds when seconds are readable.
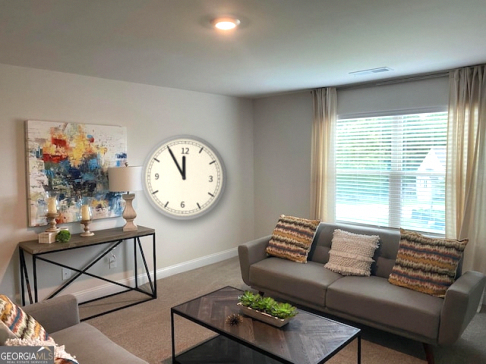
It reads 11,55
